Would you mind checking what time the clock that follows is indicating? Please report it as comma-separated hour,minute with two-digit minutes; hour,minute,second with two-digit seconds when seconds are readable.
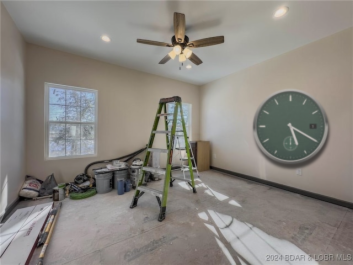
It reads 5,20
